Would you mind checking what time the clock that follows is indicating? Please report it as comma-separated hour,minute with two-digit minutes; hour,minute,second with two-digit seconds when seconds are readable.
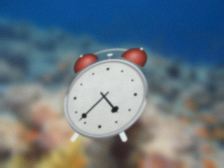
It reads 4,37
